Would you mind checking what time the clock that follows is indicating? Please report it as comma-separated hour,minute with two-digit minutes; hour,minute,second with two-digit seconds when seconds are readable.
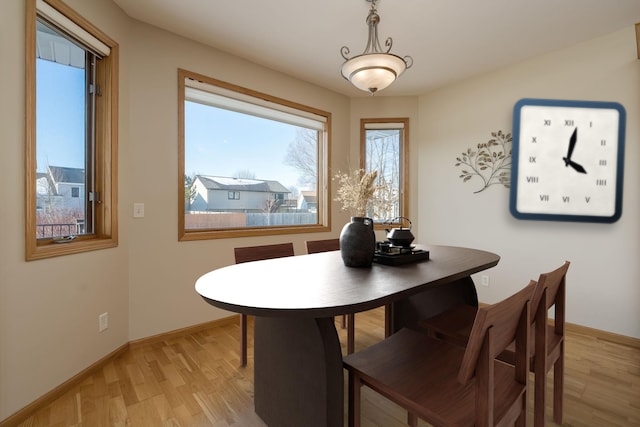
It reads 4,02
